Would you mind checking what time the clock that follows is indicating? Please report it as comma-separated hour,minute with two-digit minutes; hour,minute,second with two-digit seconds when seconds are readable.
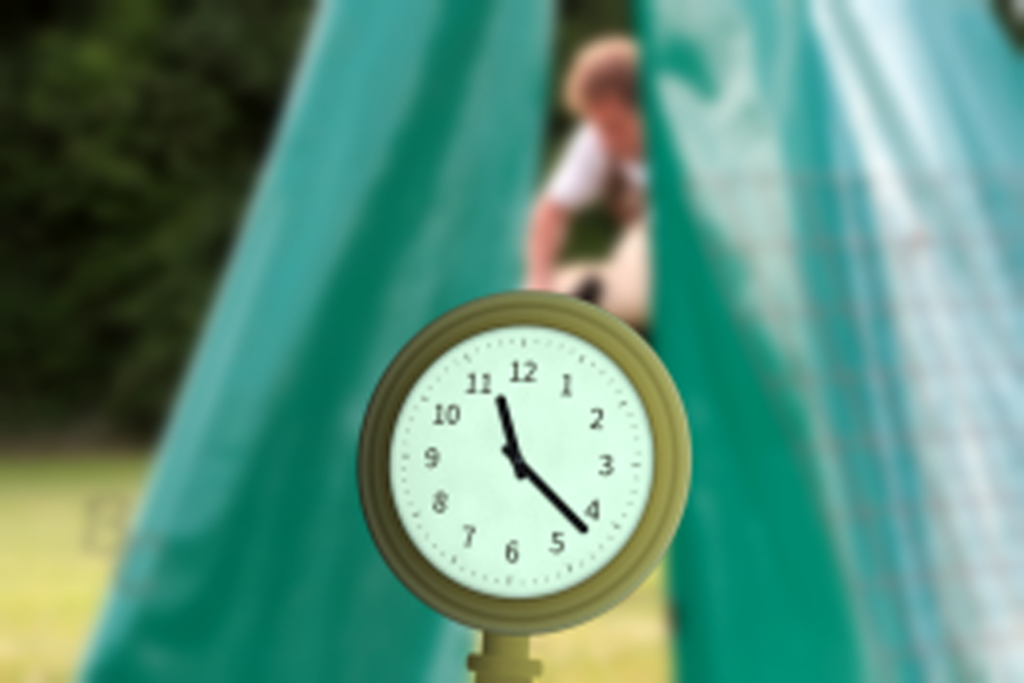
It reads 11,22
